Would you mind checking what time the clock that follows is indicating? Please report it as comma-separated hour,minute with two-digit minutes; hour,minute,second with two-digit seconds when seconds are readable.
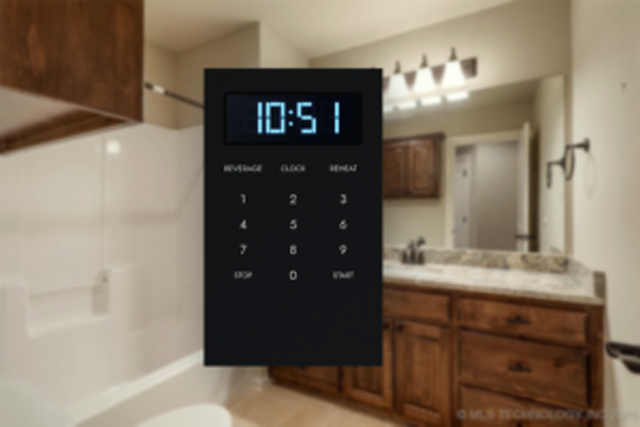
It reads 10,51
